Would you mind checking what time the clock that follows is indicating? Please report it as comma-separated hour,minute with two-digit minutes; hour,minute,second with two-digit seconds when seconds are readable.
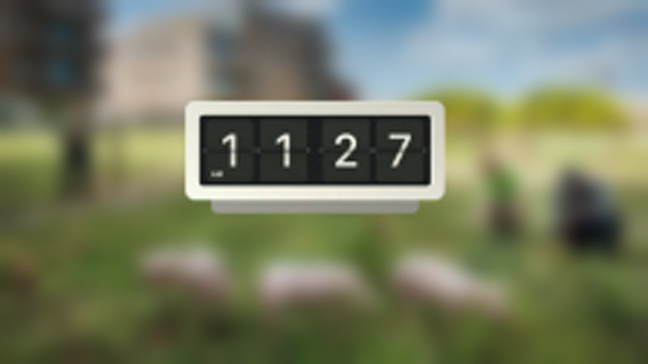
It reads 11,27
